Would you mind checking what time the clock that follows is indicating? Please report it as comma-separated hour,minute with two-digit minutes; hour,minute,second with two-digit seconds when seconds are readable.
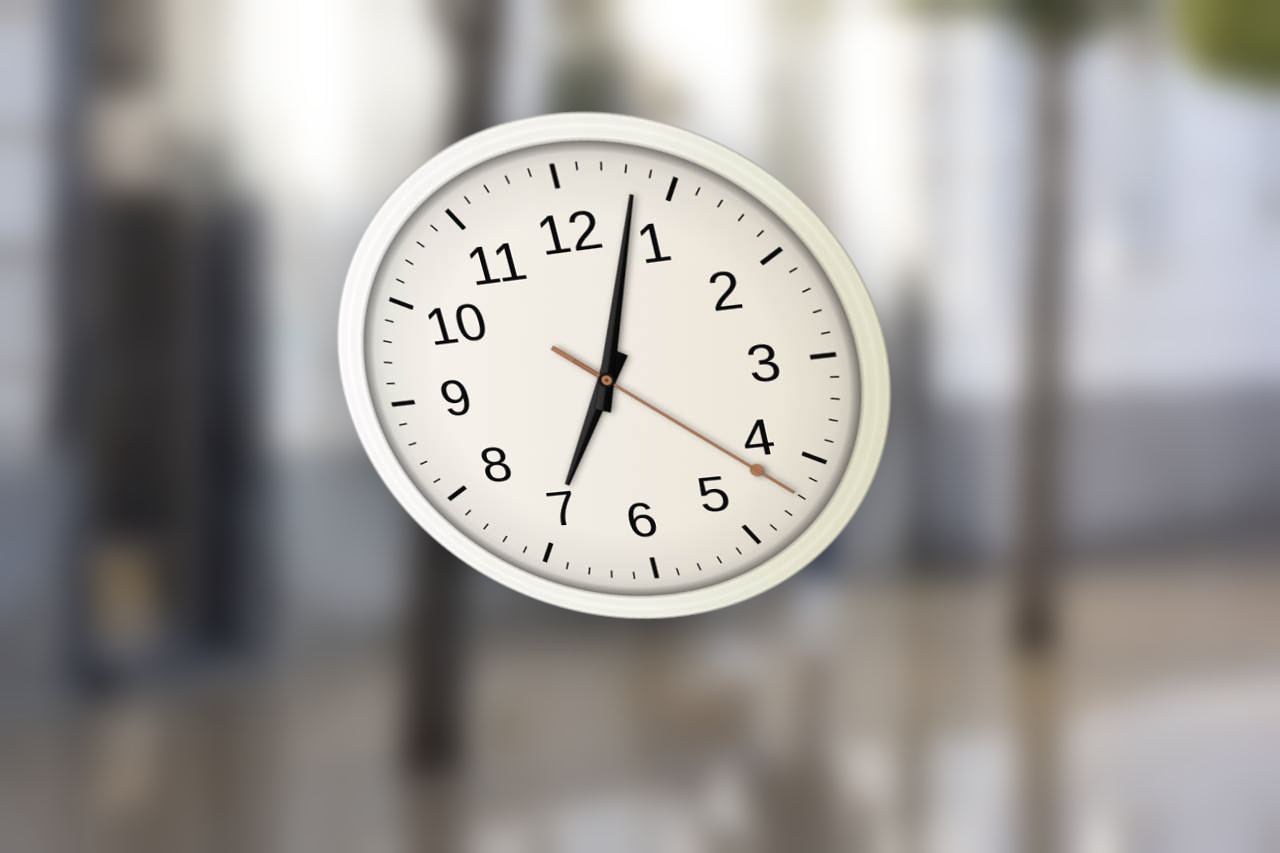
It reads 7,03,22
